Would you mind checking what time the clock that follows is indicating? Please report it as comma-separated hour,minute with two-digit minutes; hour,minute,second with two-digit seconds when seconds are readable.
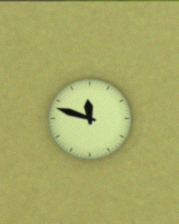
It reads 11,48
